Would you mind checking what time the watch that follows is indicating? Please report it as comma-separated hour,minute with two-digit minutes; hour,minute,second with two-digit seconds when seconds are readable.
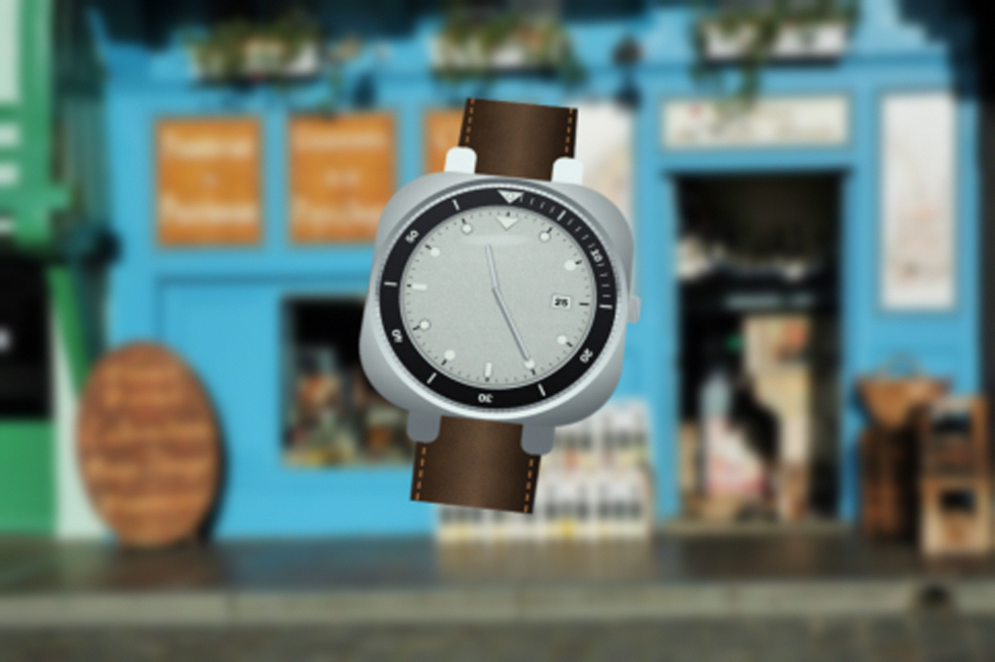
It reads 11,25
